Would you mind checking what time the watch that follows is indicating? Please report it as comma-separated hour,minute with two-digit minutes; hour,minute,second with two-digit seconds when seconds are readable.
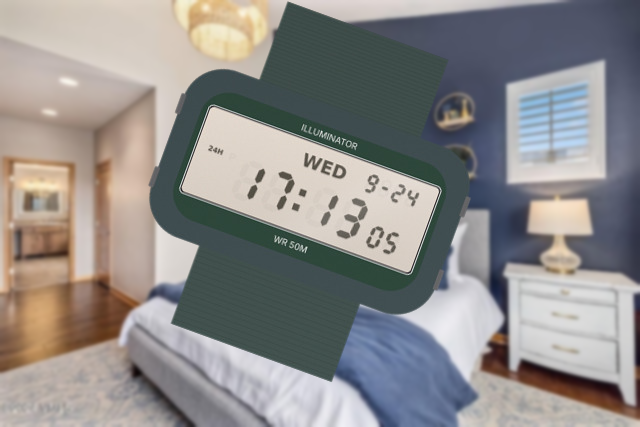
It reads 17,13,05
